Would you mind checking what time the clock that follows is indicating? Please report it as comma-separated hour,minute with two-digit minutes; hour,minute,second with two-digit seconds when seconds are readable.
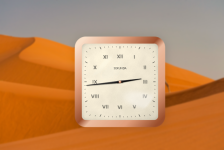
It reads 2,44
